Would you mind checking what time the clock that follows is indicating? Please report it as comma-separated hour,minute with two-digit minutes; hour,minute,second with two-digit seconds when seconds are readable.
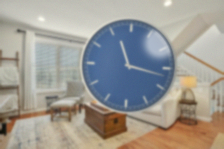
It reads 11,17
